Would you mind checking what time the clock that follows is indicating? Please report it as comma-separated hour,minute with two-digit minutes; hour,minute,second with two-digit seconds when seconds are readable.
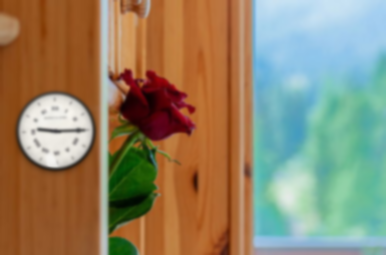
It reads 9,15
